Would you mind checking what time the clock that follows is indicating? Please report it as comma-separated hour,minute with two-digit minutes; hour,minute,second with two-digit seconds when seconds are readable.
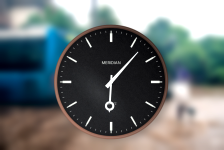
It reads 6,07
